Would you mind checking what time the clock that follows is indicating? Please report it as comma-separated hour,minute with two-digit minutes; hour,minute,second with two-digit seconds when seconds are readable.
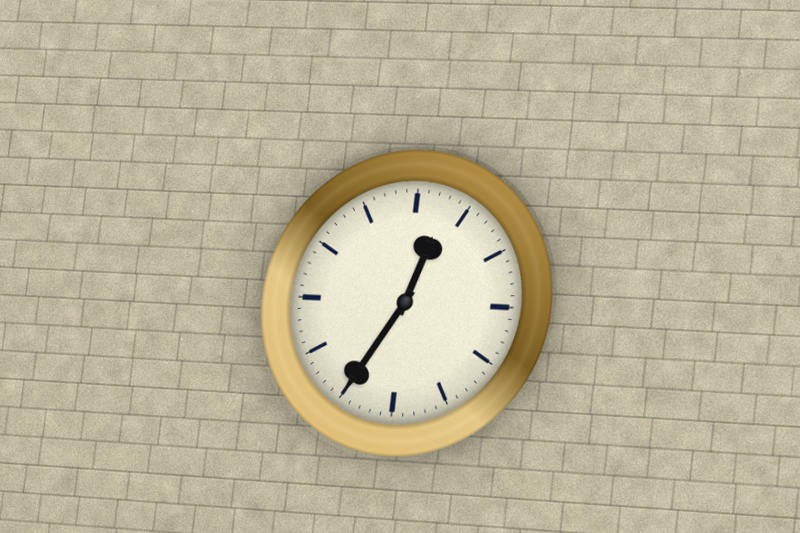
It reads 12,35
